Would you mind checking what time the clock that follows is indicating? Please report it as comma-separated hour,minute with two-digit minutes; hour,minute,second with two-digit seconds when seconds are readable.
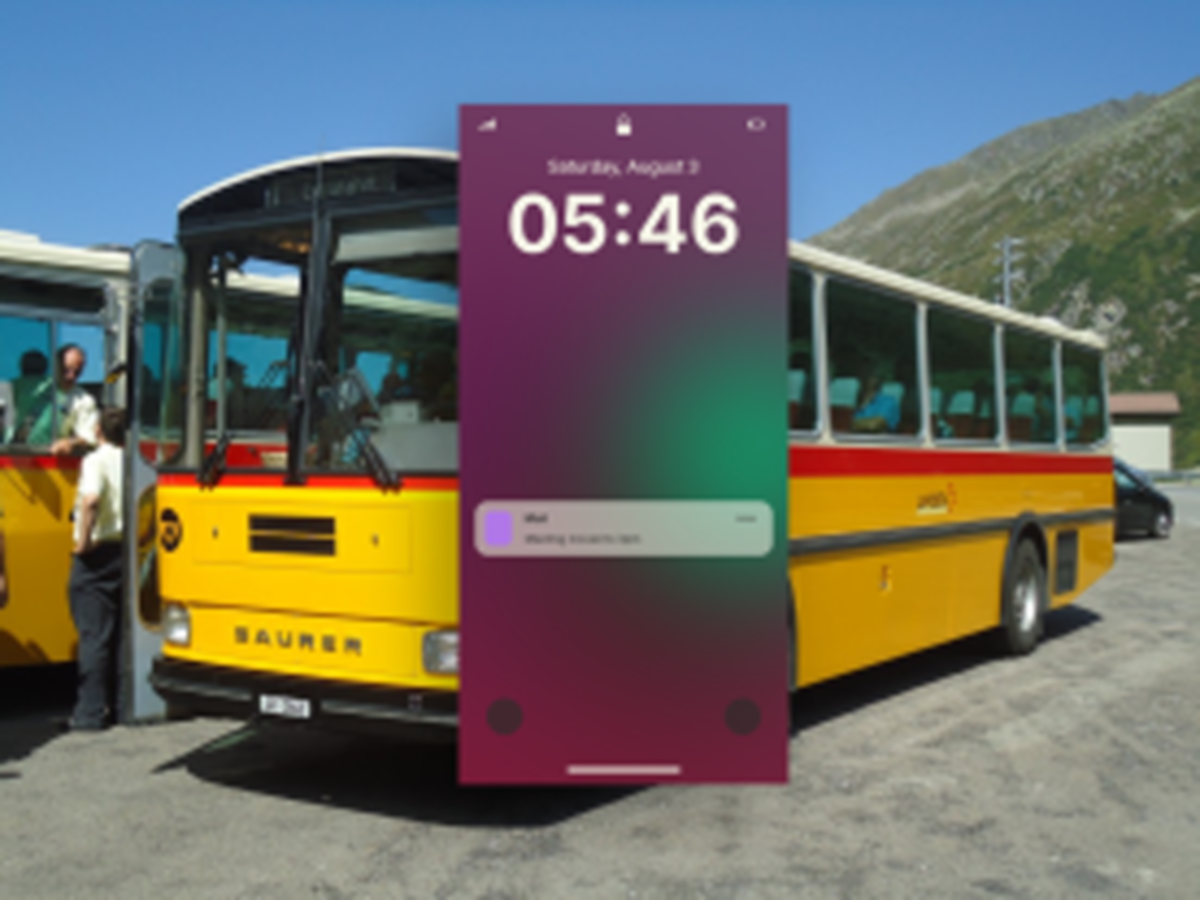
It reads 5,46
